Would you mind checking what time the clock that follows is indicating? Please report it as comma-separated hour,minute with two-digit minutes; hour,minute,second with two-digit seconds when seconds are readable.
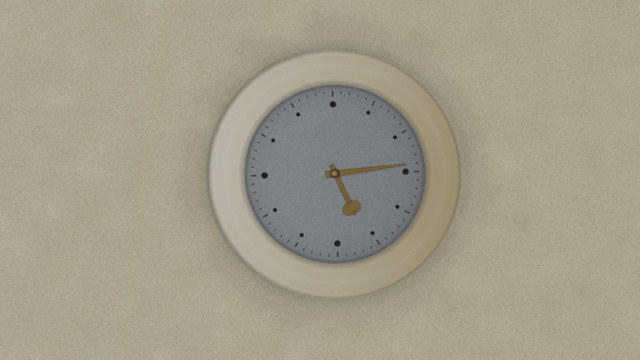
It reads 5,14
